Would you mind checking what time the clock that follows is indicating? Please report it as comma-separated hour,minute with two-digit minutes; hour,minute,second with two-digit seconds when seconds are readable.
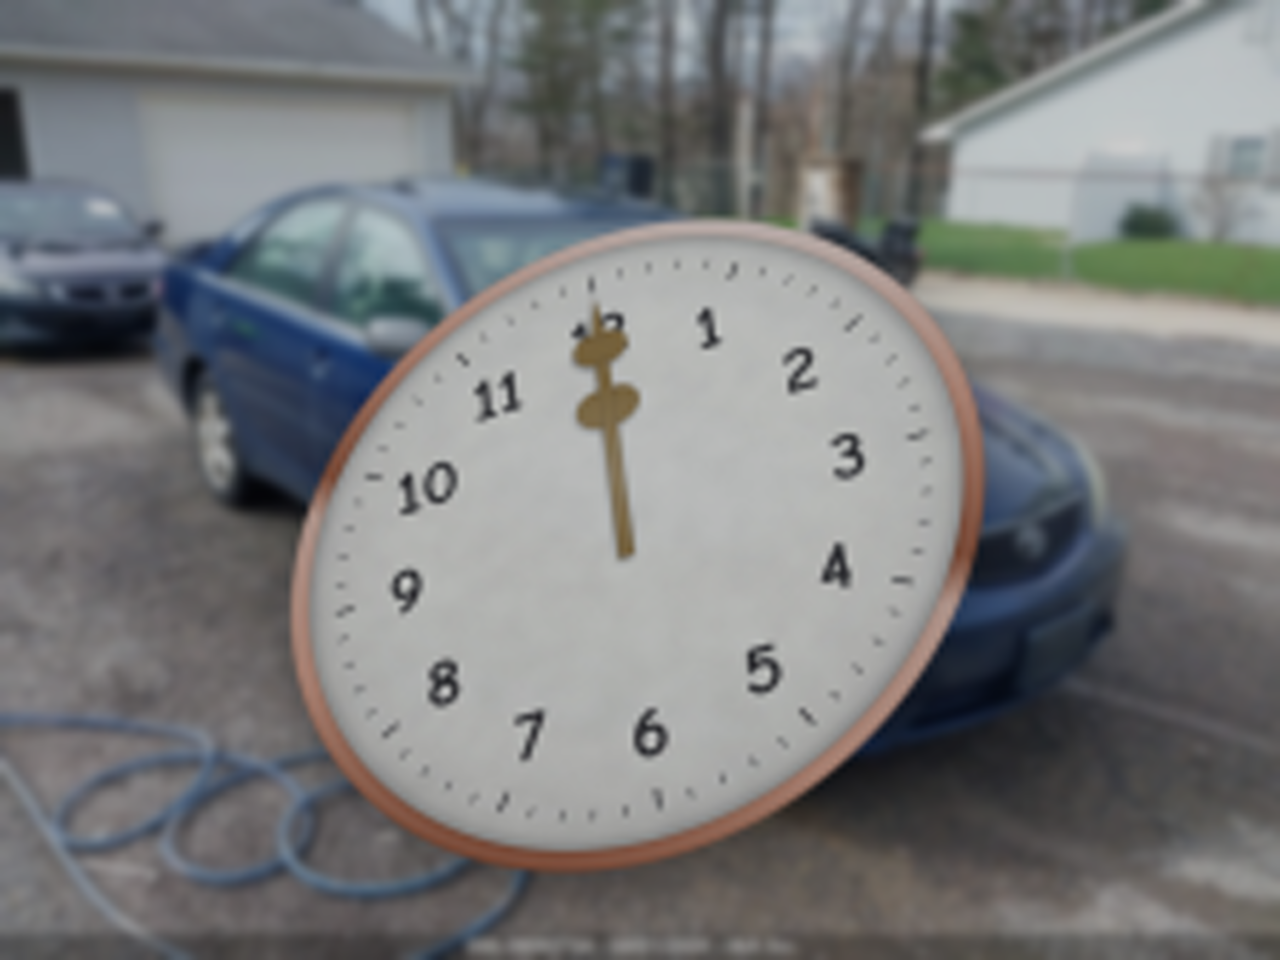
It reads 12,00
